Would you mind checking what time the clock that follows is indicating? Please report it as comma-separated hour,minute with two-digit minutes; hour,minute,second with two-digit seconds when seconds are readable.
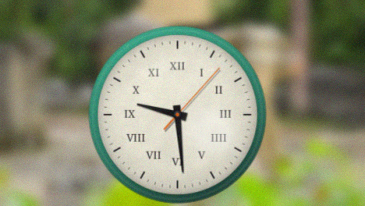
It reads 9,29,07
